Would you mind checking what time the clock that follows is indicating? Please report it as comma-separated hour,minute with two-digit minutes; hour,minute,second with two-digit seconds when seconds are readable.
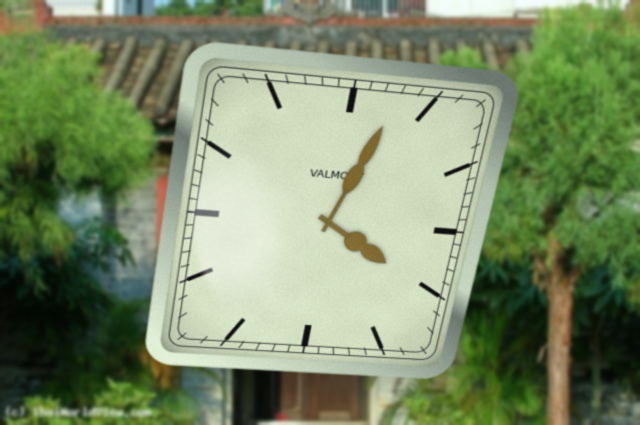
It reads 4,03
